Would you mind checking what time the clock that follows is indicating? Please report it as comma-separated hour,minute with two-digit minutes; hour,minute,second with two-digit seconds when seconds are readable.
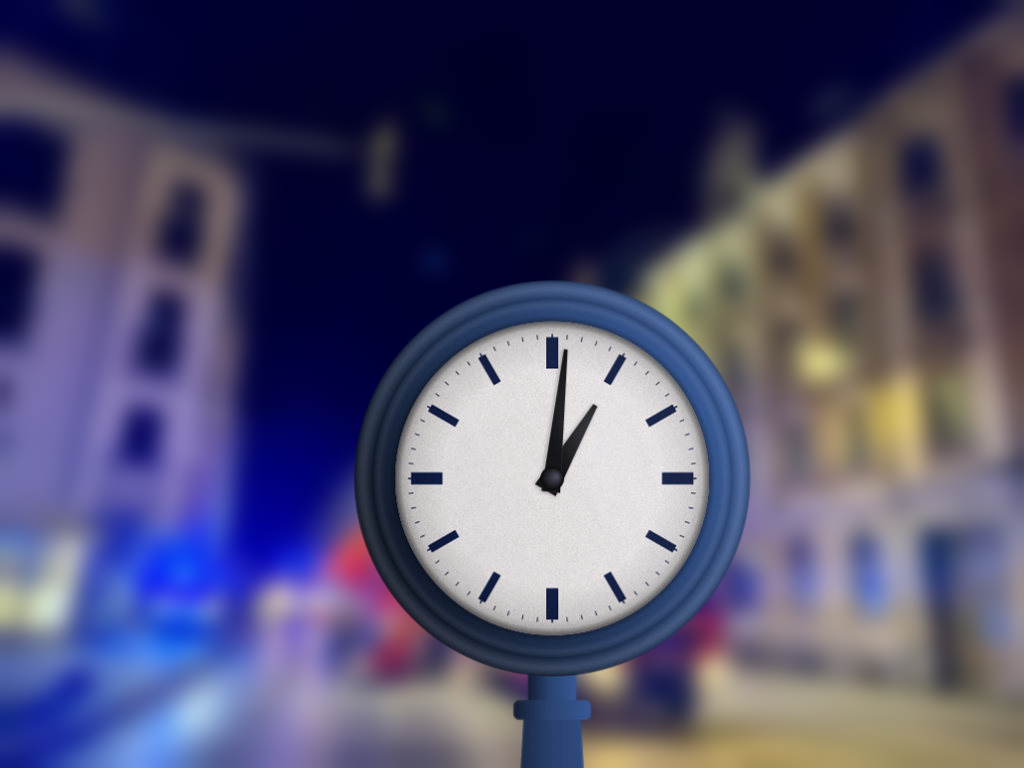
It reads 1,01
